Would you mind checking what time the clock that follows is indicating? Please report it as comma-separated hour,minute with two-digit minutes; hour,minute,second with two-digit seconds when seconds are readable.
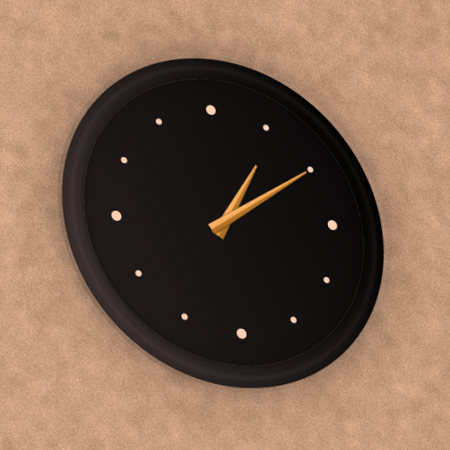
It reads 1,10
